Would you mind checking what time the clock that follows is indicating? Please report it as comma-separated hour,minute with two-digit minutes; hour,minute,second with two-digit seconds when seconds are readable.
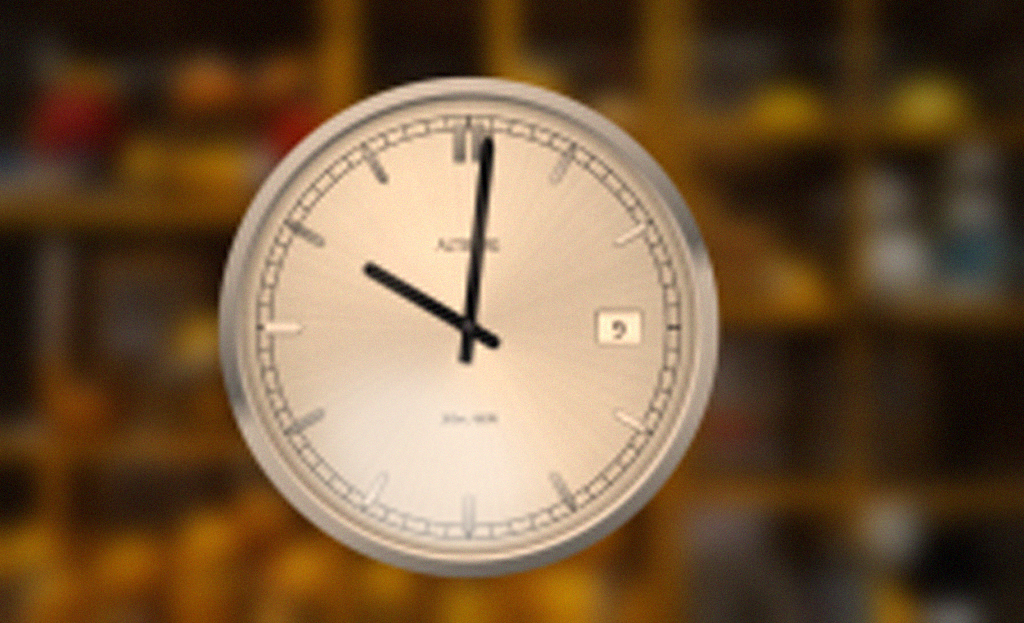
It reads 10,01
